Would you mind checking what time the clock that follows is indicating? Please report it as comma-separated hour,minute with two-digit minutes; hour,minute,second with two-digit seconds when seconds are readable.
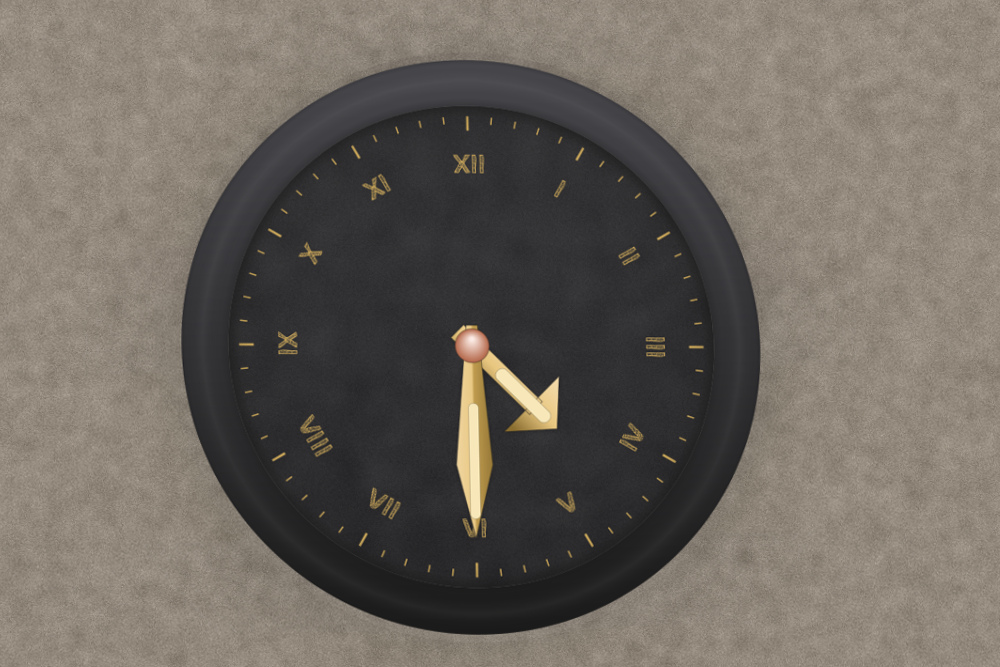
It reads 4,30
